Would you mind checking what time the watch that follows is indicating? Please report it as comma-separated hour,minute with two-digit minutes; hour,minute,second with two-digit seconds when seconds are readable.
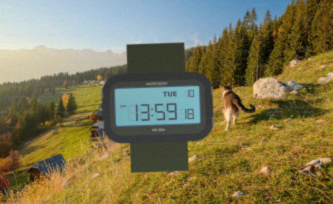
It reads 13,59,18
